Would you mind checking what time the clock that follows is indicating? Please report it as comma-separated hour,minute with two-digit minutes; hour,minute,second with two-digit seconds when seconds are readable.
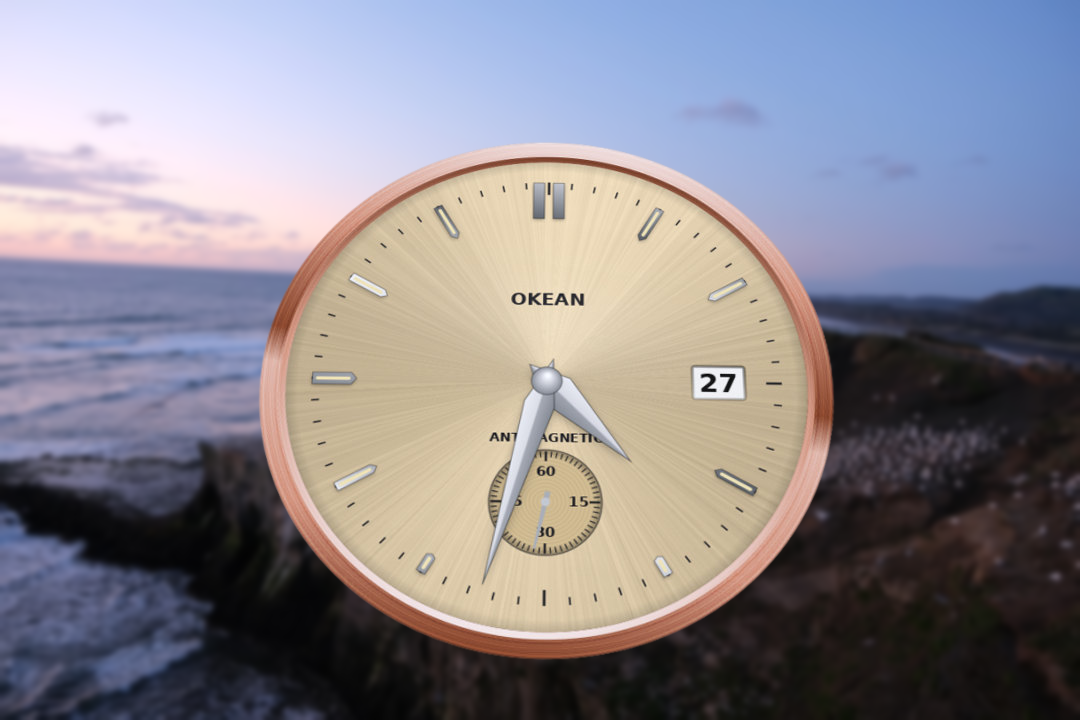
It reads 4,32,32
